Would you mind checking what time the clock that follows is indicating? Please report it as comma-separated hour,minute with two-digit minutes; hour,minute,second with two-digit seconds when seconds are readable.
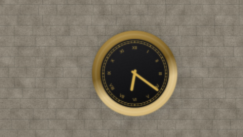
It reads 6,21
